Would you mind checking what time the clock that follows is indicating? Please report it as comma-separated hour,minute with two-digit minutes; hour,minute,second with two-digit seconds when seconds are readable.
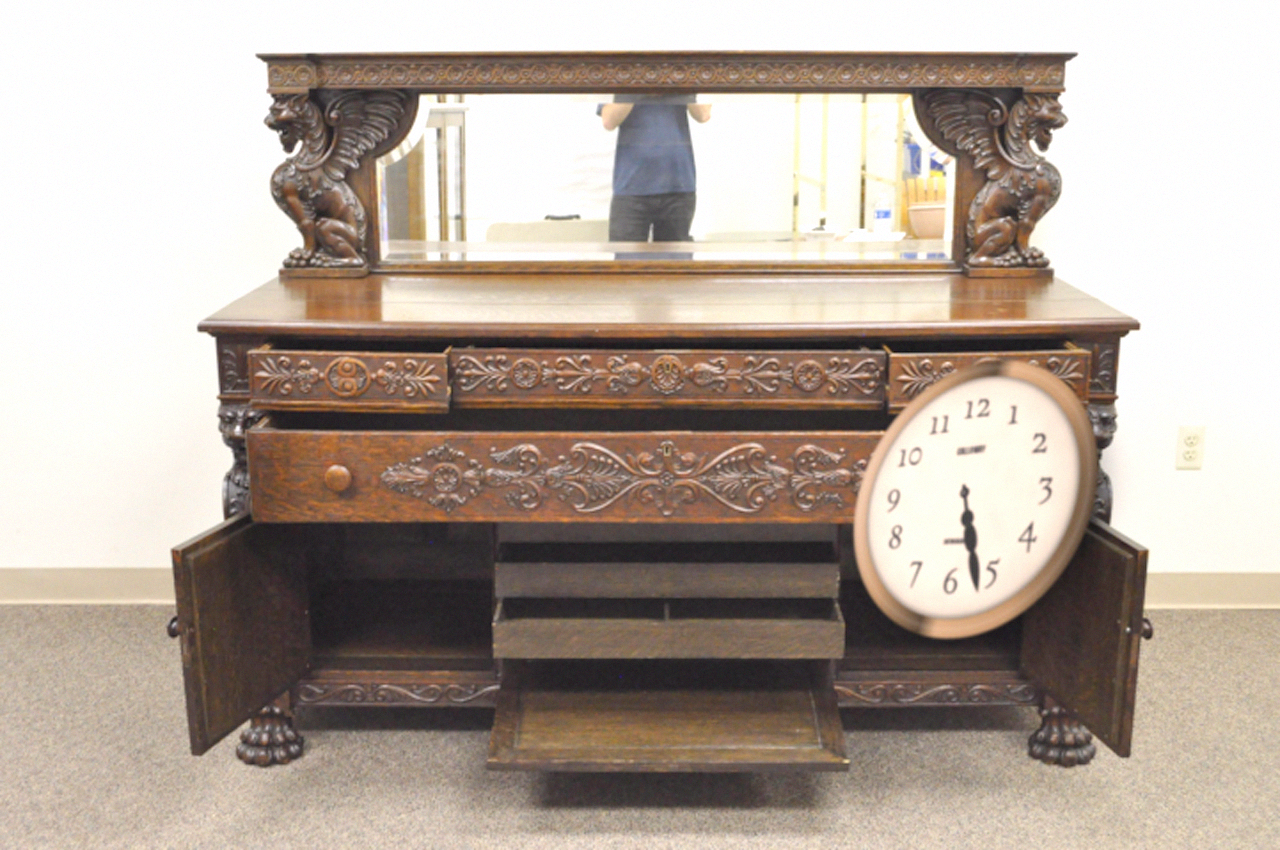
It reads 5,27
